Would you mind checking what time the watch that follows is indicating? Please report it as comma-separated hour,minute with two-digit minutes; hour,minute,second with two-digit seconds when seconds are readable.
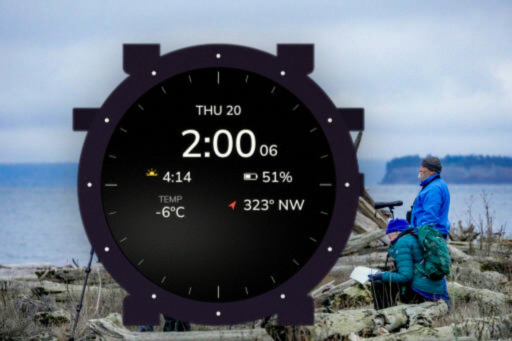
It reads 2,00,06
